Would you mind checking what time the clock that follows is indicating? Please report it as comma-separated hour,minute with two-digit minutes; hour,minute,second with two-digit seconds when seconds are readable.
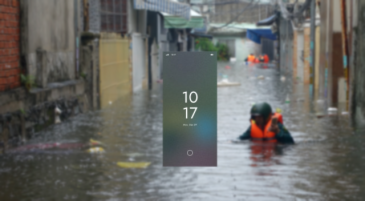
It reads 10,17
